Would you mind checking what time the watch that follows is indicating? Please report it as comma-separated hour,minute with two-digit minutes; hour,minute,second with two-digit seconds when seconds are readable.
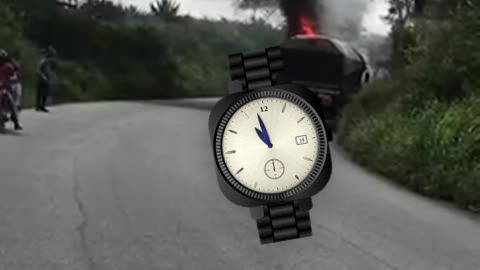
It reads 10,58
